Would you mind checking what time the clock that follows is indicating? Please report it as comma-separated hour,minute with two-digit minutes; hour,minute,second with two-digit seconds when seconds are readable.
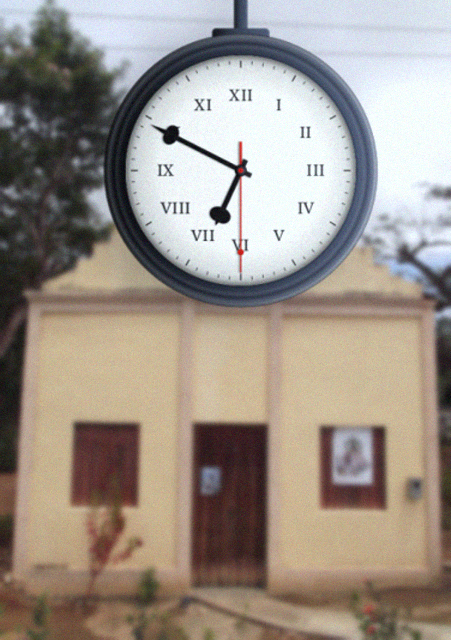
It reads 6,49,30
